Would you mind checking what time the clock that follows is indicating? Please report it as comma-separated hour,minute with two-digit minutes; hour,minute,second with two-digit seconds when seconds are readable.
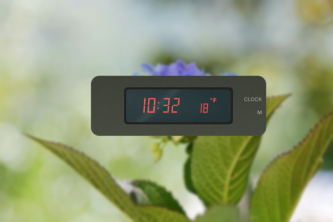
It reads 10,32
